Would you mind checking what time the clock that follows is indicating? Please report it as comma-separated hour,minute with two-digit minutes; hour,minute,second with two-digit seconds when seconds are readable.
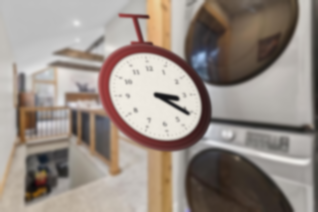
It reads 3,21
